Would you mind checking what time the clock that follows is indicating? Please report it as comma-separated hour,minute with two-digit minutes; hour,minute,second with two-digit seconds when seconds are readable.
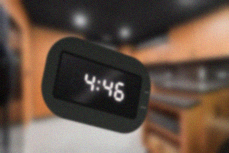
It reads 4,46
